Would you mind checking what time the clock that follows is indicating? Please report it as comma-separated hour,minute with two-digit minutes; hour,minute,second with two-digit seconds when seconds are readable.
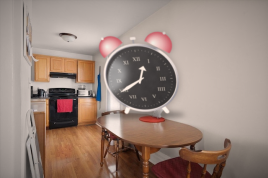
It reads 12,40
